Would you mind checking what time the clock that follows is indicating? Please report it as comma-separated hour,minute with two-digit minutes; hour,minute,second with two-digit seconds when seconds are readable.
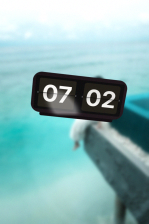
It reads 7,02
